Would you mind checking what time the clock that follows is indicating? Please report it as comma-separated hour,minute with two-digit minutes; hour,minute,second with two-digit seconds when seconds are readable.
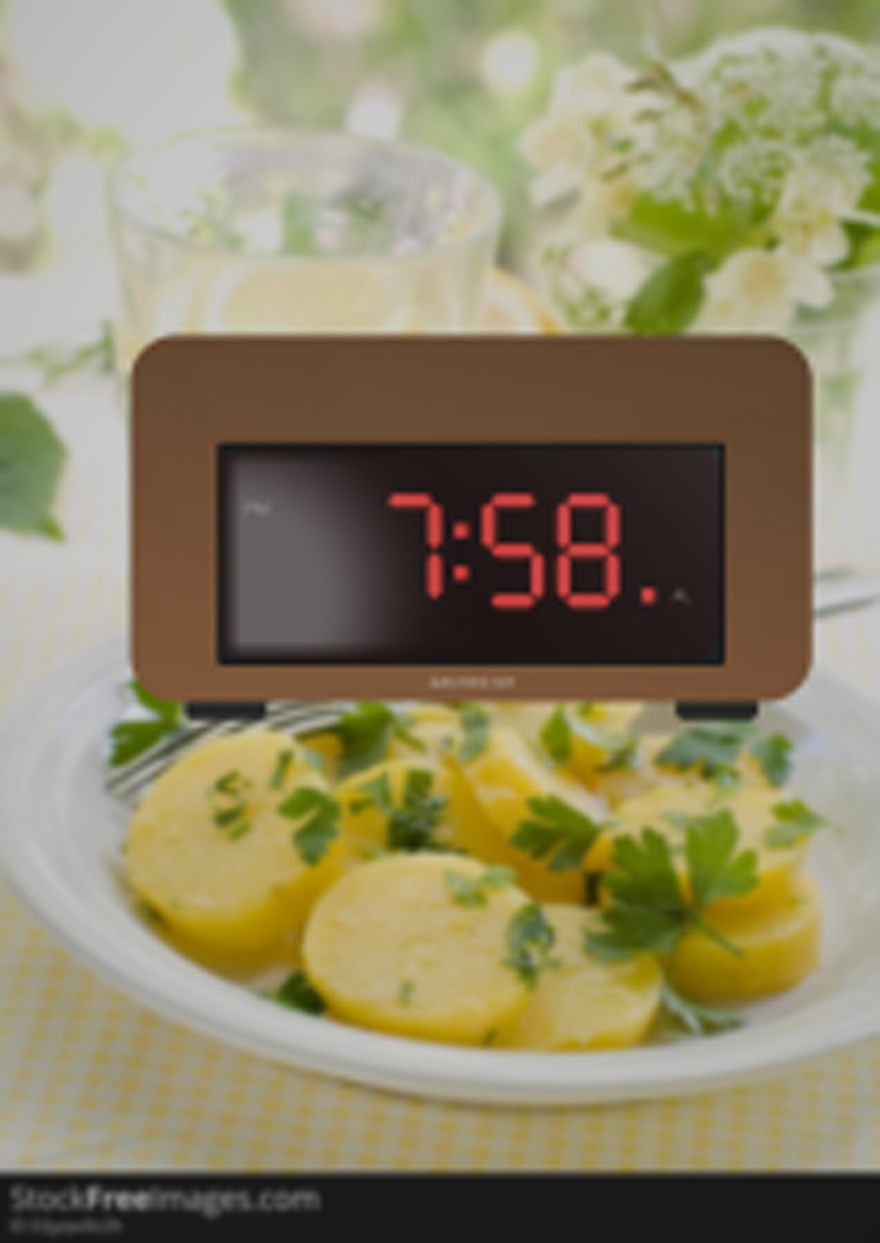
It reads 7,58
